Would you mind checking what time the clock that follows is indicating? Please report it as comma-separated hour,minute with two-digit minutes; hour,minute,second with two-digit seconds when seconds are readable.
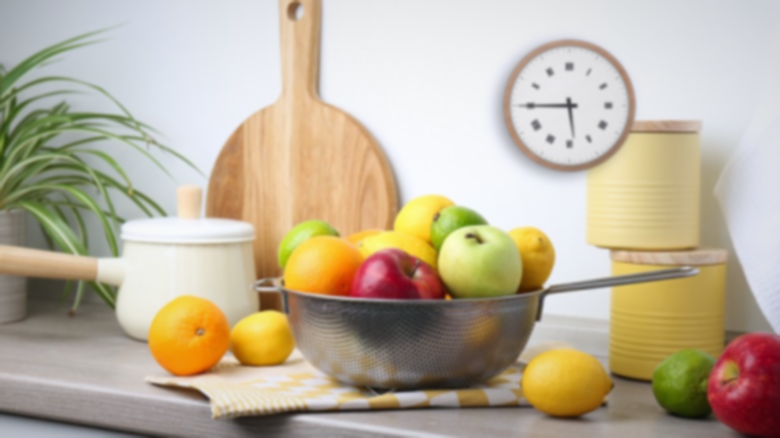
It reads 5,45
